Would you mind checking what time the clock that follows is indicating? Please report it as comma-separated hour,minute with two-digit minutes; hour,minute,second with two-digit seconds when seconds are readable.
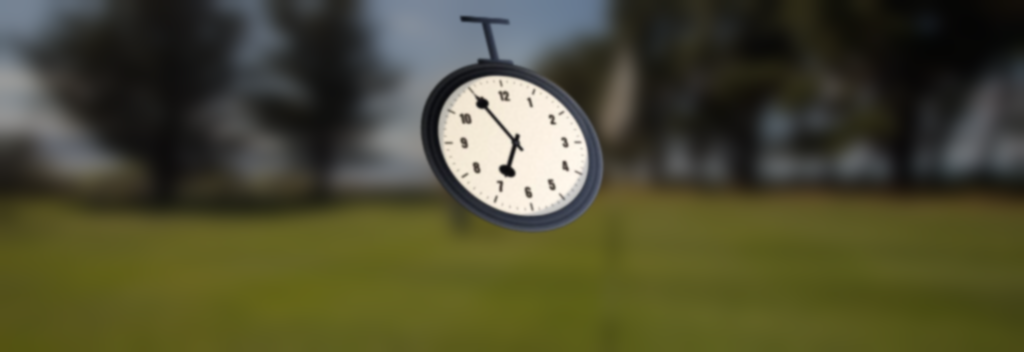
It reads 6,55
